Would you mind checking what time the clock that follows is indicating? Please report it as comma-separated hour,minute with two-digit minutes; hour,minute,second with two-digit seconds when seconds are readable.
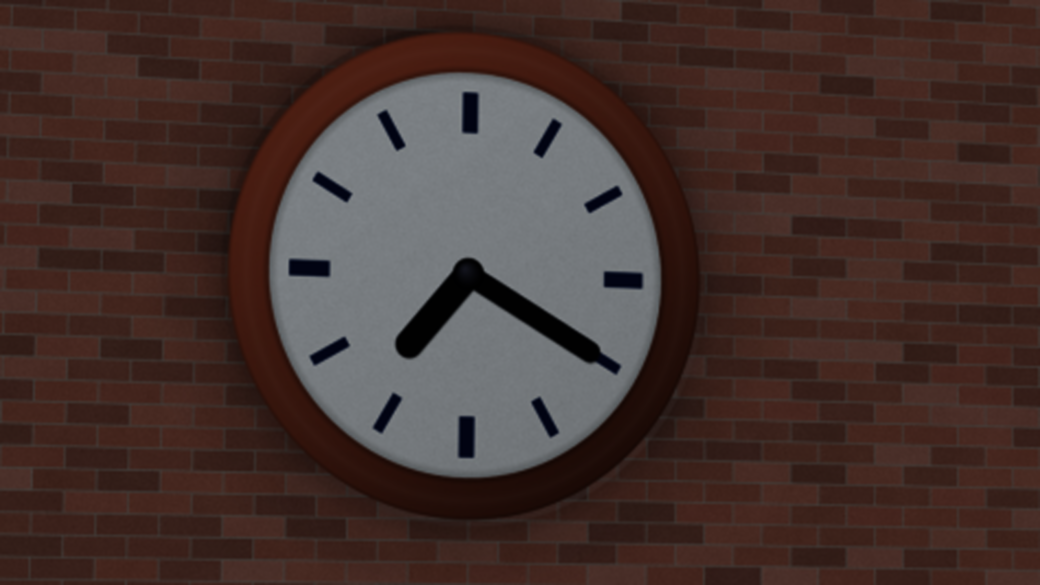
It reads 7,20
